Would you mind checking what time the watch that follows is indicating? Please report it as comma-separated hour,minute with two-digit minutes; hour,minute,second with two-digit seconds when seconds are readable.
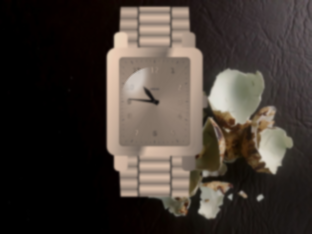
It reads 10,46
